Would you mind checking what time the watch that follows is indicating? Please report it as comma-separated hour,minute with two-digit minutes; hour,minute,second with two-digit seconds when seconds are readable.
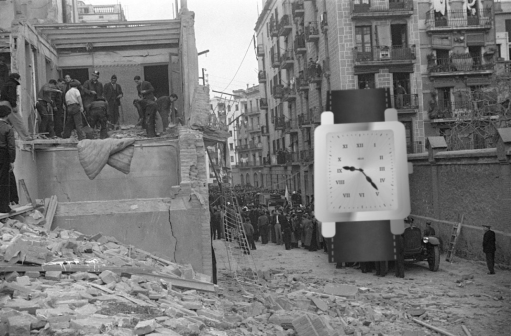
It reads 9,24
